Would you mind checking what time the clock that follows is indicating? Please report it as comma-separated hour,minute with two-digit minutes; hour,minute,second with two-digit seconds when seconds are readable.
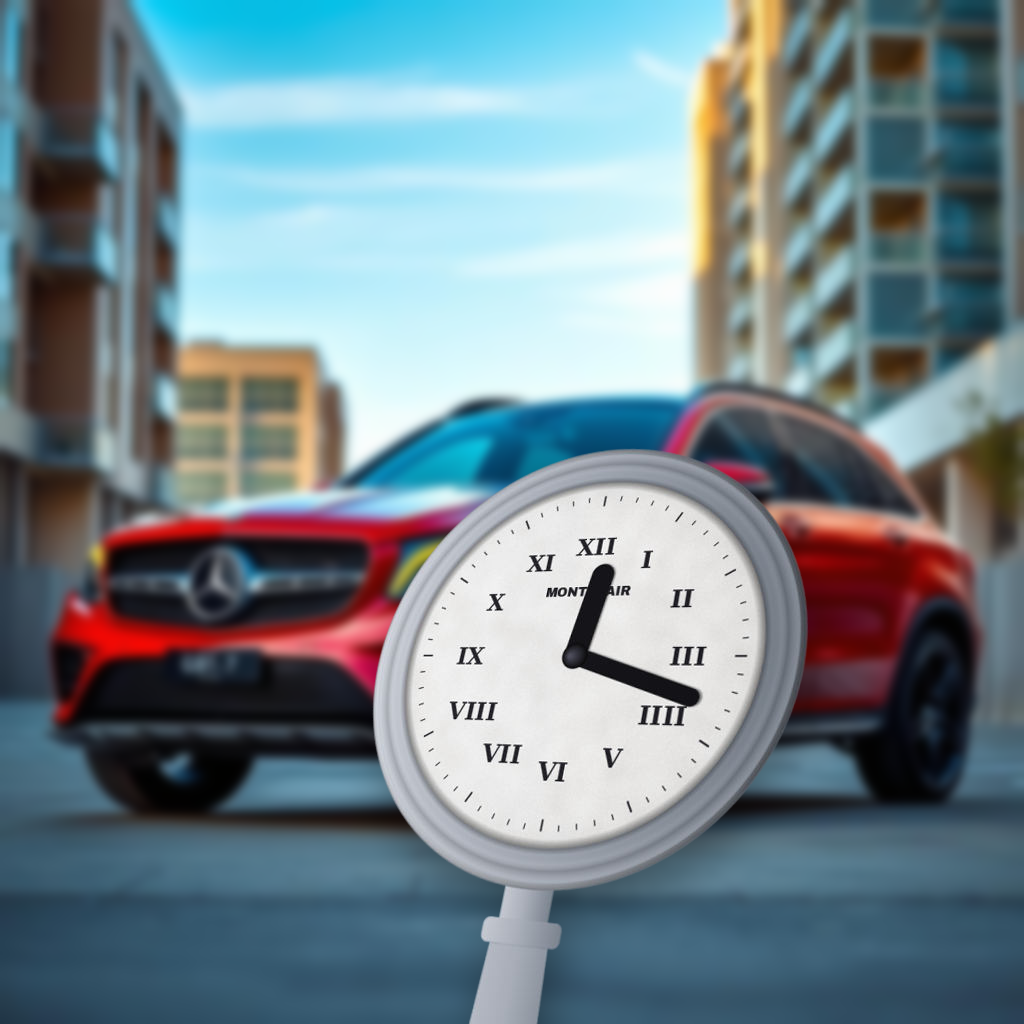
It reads 12,18
